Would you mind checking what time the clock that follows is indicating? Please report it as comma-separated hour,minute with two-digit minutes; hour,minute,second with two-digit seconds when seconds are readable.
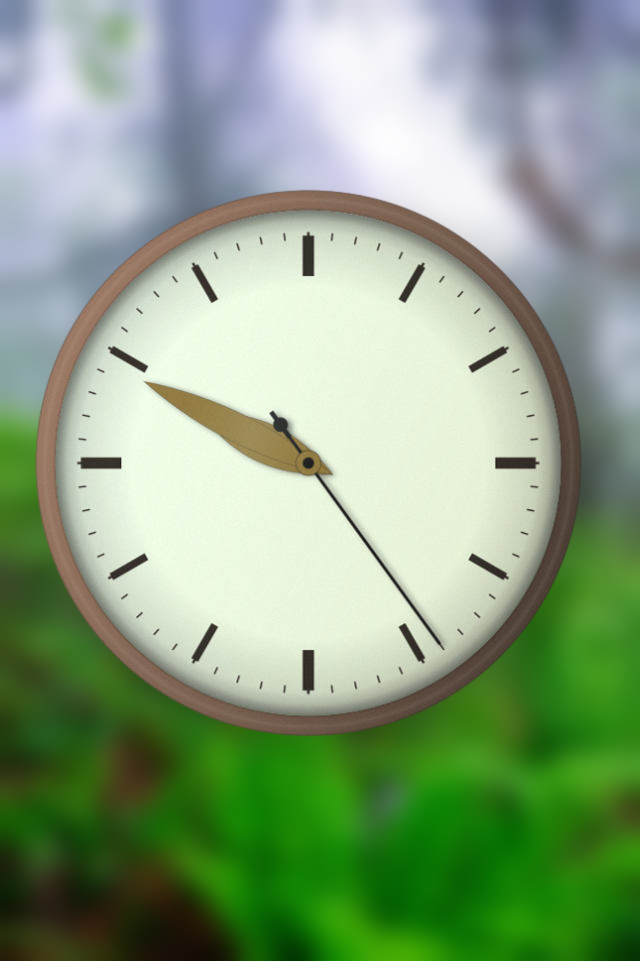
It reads 9,49,24
